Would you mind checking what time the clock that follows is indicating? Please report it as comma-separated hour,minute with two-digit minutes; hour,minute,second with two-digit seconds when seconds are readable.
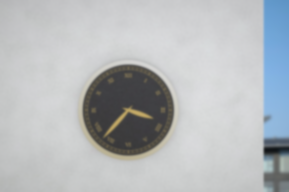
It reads 3,37
